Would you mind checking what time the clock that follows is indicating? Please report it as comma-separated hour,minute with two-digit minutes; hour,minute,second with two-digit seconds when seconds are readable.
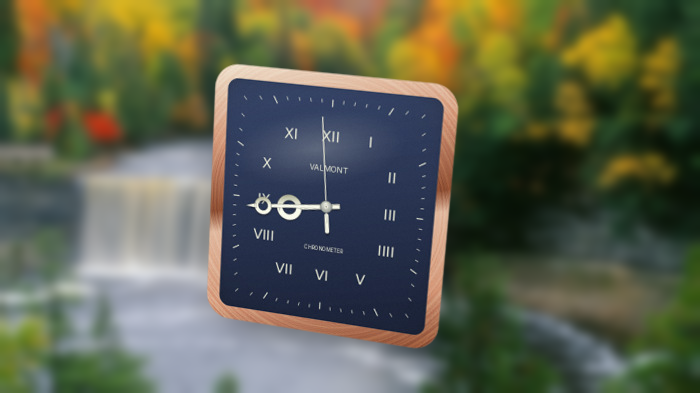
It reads 8,43,59
